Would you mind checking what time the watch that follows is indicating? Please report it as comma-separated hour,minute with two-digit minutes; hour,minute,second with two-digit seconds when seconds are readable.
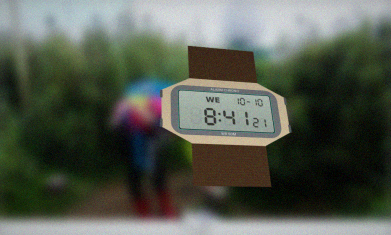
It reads 8,41,21
